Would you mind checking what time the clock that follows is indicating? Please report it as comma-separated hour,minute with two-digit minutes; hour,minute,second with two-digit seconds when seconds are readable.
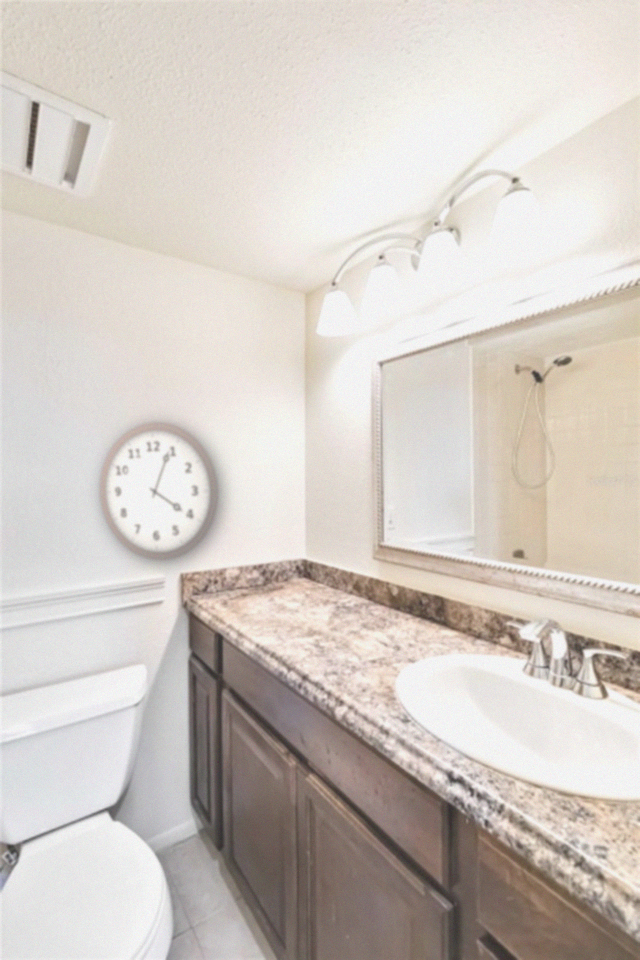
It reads 4,04
